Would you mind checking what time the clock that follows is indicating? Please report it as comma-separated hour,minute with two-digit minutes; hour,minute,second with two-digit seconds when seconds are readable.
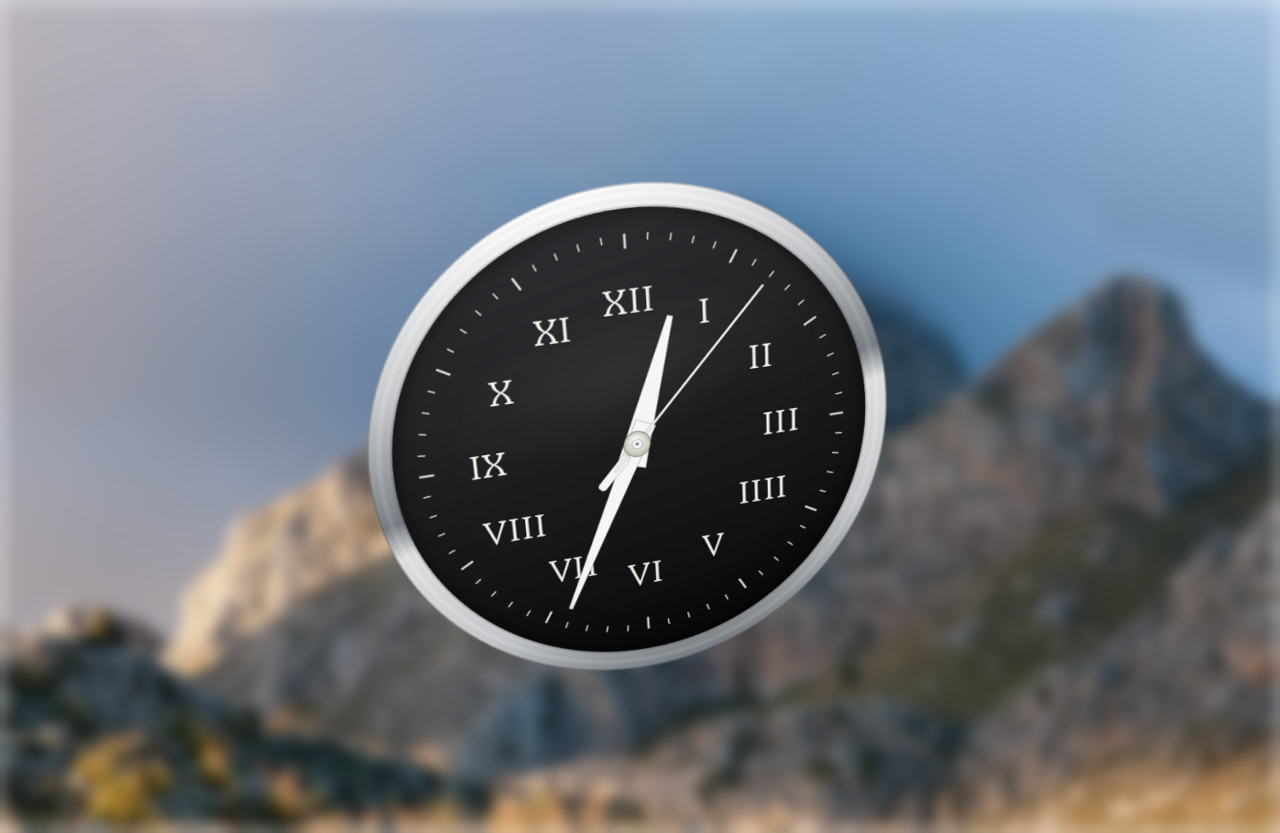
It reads 12,34,07
